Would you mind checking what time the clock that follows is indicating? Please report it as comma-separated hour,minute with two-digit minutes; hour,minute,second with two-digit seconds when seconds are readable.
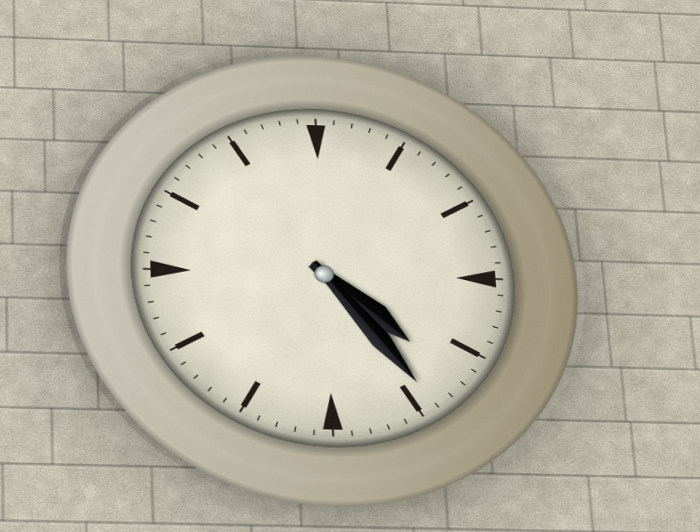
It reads 4,24
